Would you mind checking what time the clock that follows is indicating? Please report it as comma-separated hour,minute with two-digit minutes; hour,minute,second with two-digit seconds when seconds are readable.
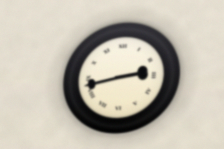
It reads 2,43
